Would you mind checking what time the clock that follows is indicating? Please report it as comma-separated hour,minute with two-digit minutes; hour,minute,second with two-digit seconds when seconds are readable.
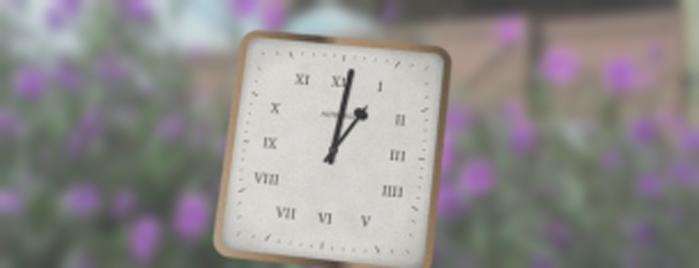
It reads 1,01
